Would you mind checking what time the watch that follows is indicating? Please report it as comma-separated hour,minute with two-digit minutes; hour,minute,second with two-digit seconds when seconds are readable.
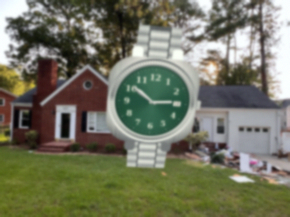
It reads 2,51
